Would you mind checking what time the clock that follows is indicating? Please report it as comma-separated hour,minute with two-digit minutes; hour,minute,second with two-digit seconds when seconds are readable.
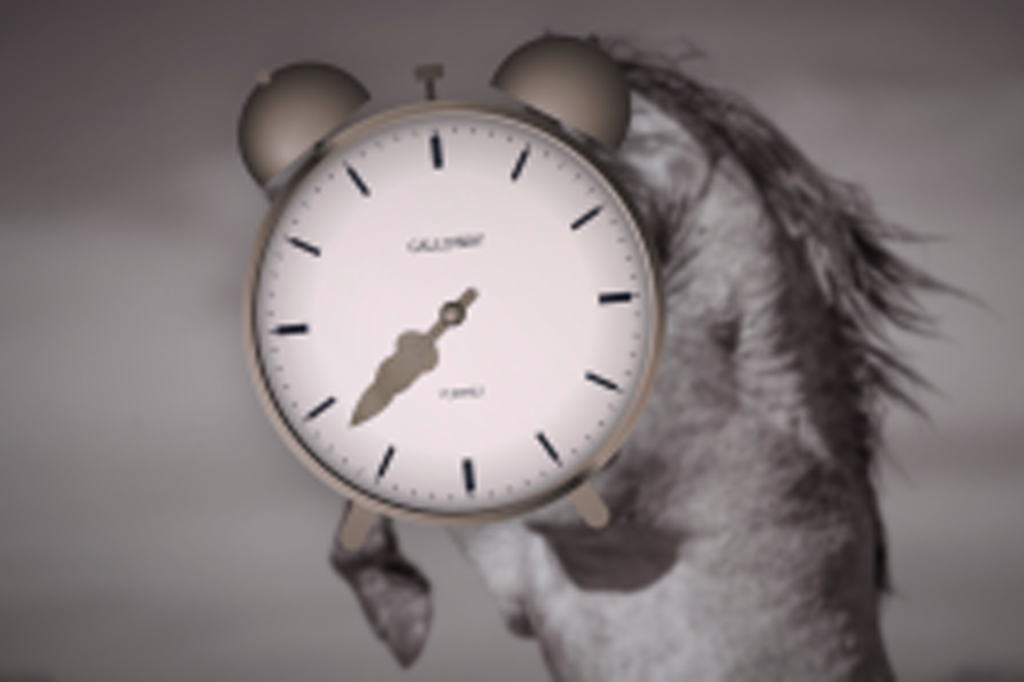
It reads 7,38
